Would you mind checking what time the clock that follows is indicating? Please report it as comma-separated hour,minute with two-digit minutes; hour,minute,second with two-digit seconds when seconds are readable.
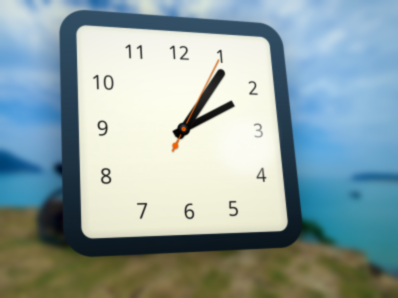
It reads 2,06,05
